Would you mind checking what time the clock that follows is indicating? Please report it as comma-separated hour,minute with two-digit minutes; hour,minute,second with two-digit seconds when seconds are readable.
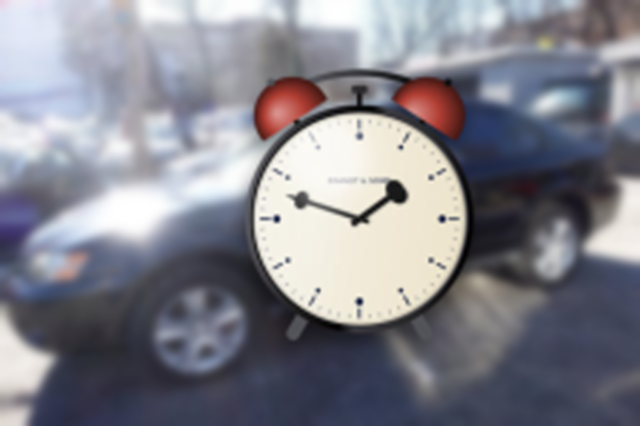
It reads 1,48
